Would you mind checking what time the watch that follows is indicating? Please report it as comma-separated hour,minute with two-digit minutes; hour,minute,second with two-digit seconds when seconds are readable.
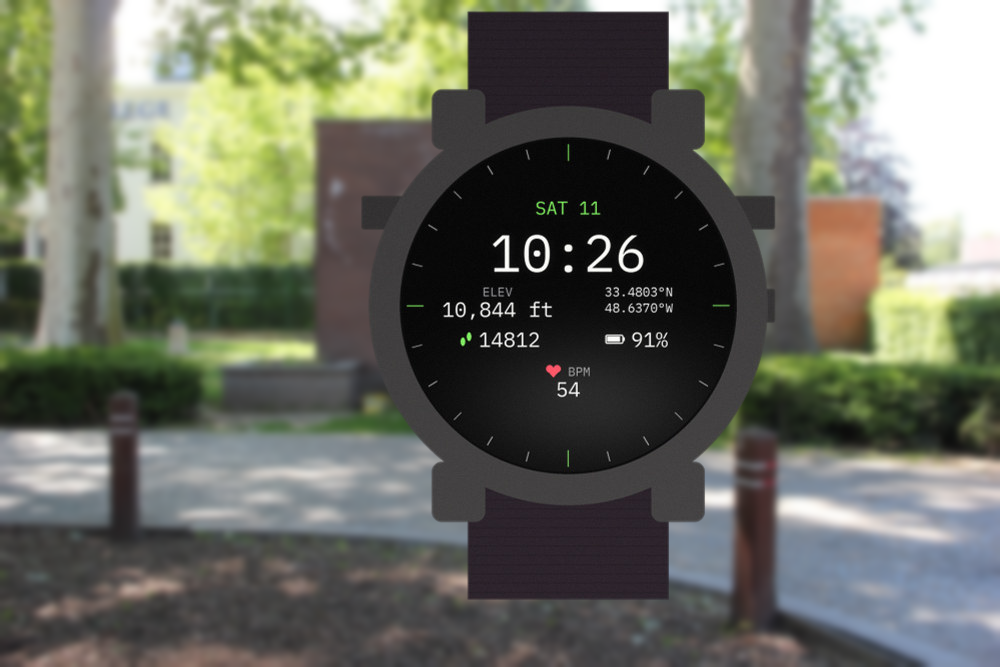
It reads 10,26
